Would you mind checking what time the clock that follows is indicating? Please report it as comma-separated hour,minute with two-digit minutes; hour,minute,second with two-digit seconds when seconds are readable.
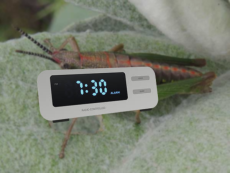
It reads 7,30
